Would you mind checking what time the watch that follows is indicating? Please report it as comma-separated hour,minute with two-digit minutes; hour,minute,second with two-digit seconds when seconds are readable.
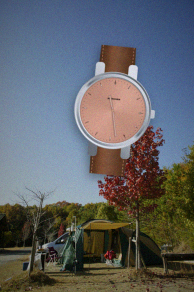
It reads 11,28
